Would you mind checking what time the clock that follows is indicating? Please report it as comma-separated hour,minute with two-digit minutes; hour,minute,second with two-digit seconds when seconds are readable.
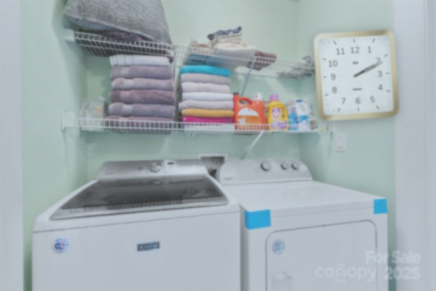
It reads 2,11
